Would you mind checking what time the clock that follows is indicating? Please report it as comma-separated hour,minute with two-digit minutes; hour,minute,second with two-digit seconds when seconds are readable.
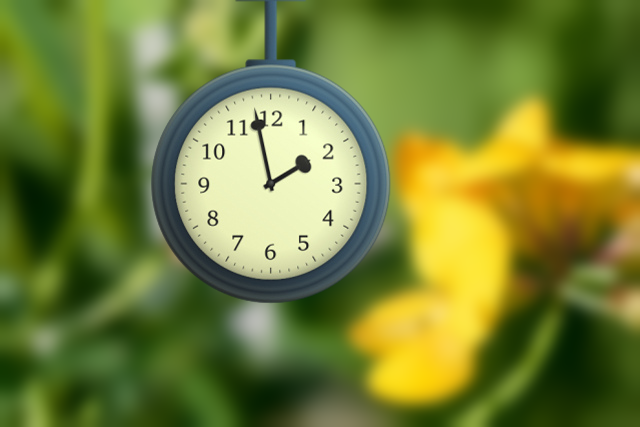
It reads 1,58
